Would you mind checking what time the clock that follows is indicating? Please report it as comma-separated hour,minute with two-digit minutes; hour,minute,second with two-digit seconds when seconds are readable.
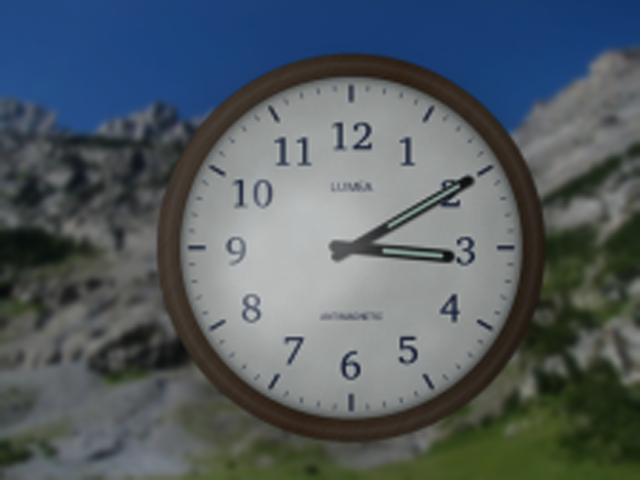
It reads 3,10
